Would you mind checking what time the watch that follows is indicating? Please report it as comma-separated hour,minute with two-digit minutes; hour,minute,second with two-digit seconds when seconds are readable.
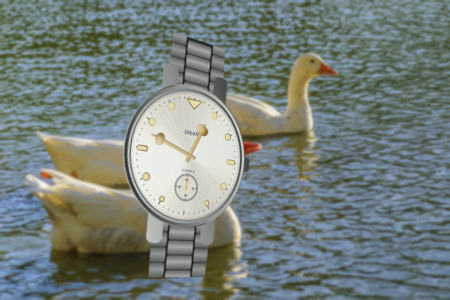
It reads 12,48
